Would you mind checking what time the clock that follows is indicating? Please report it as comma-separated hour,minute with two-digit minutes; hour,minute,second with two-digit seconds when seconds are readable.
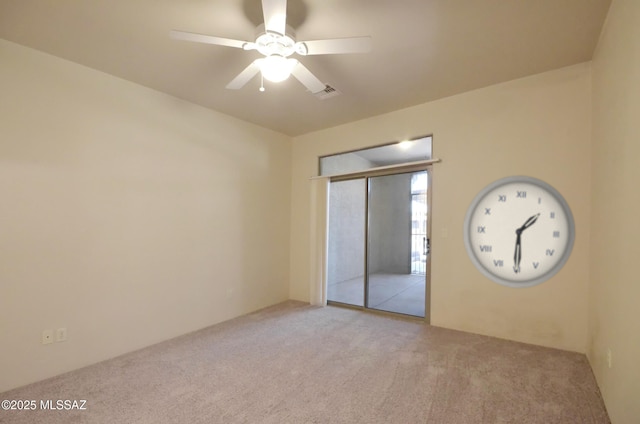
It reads 1,30
